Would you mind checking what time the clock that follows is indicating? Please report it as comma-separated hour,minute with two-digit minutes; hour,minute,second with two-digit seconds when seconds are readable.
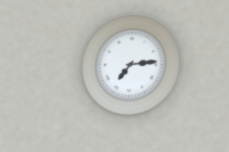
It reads 7,14
